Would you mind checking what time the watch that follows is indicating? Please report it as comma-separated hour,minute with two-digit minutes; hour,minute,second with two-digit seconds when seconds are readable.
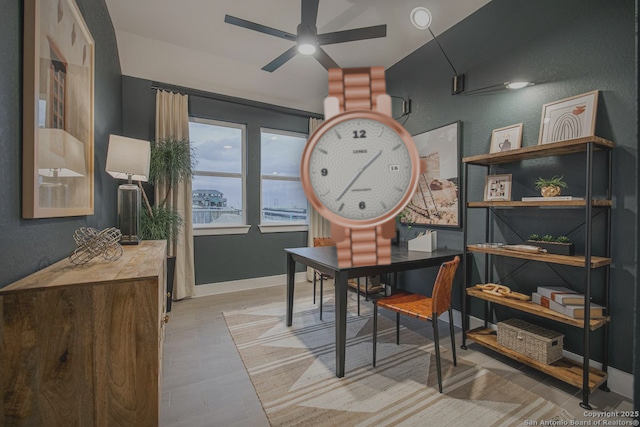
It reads 1,37
